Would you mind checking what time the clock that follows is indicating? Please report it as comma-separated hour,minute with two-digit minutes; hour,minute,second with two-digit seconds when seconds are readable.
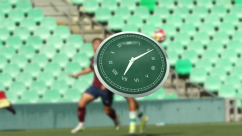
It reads 7,11
